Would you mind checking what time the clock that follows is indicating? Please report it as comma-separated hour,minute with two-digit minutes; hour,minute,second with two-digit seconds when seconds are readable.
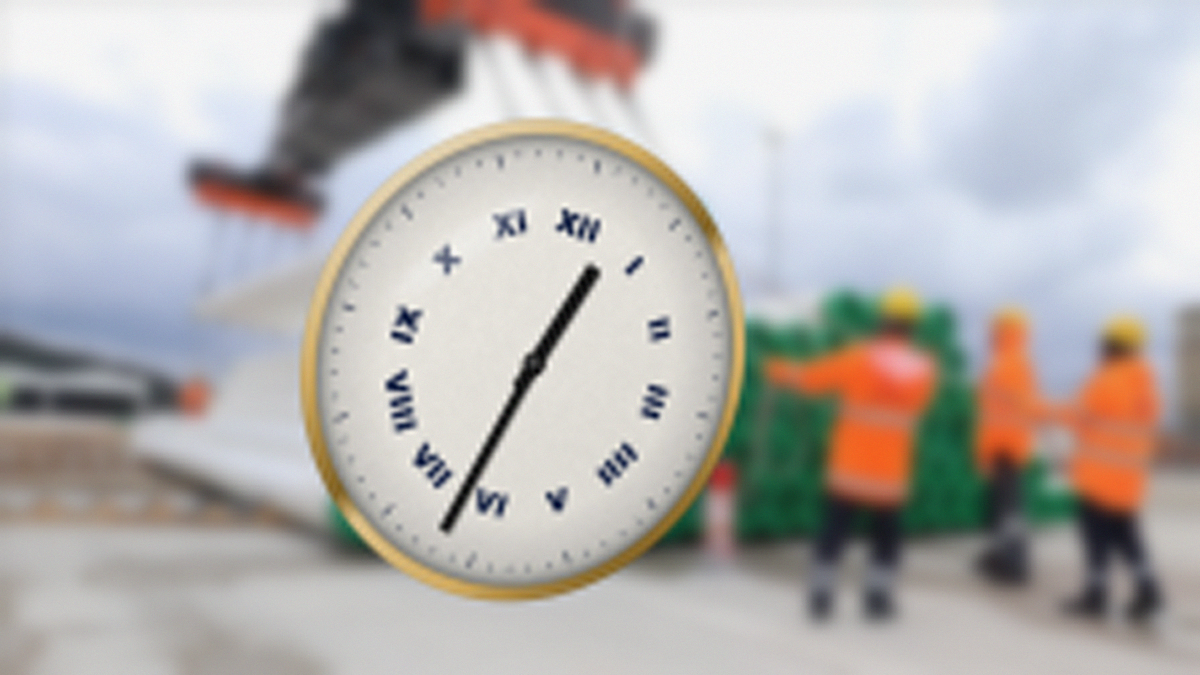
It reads 12,32
